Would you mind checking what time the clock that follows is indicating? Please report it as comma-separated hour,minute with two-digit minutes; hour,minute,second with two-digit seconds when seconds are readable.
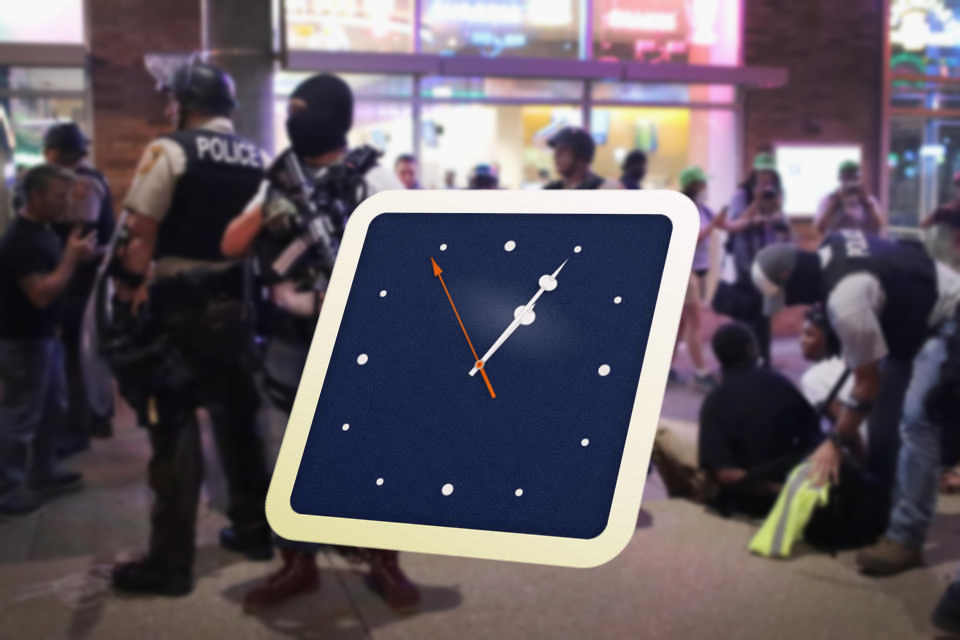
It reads 1,04,54
